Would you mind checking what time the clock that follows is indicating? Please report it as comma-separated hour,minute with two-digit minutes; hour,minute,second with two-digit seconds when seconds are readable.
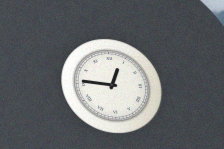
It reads 12,46
